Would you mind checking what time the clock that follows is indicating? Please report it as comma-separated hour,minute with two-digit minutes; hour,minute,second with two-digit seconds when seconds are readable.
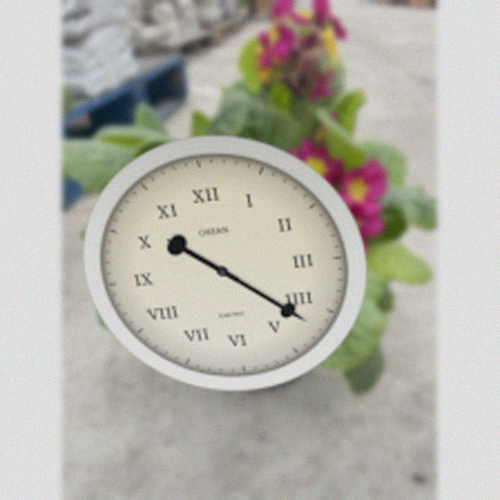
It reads 10,22
